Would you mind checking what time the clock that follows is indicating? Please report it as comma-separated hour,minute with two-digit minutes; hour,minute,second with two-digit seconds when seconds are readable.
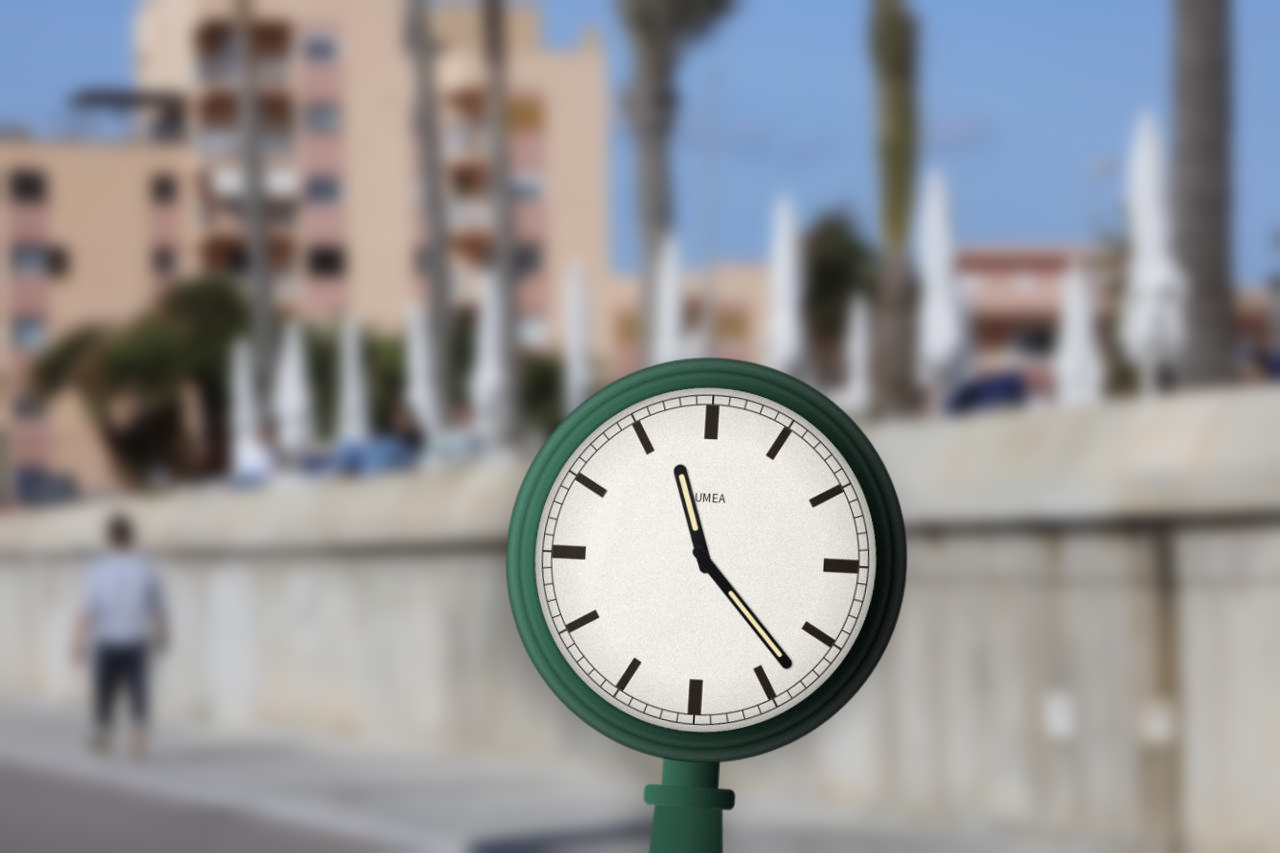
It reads 11,23
